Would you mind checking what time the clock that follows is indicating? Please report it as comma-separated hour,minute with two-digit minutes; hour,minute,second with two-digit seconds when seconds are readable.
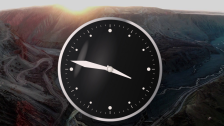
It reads 3,47
